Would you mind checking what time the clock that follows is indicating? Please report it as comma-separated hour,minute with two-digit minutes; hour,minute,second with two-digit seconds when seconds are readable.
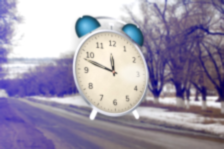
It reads 11,48
